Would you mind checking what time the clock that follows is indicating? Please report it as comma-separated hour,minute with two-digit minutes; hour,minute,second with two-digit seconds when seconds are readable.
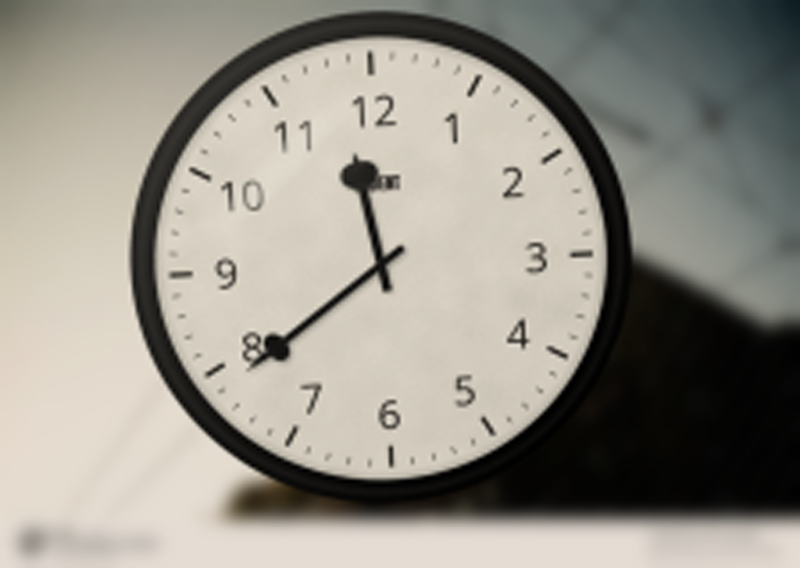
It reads 11,39
